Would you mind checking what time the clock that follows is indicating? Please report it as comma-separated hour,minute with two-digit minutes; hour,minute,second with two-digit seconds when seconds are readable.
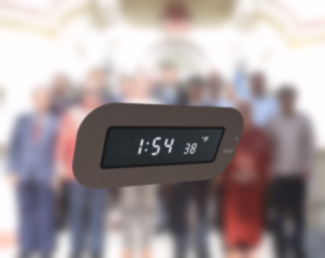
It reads 1,54
